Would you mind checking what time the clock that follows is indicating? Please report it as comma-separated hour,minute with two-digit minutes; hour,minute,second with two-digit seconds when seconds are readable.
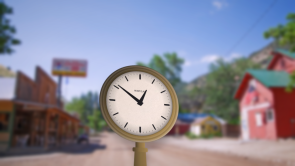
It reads 12,51
